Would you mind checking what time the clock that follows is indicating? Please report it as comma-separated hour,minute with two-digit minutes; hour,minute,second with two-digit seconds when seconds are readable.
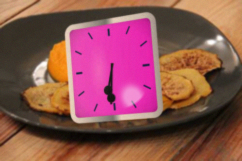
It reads 6,31
